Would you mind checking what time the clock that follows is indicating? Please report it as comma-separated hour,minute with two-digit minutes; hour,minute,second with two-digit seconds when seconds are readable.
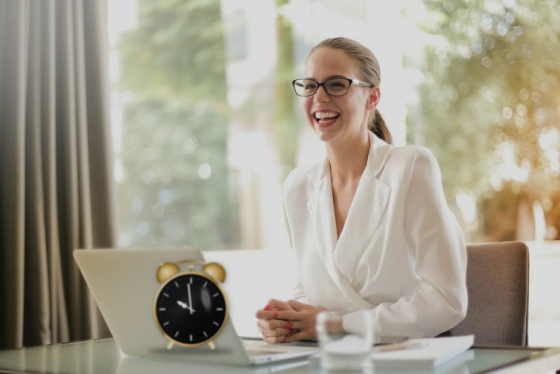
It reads 9,59
